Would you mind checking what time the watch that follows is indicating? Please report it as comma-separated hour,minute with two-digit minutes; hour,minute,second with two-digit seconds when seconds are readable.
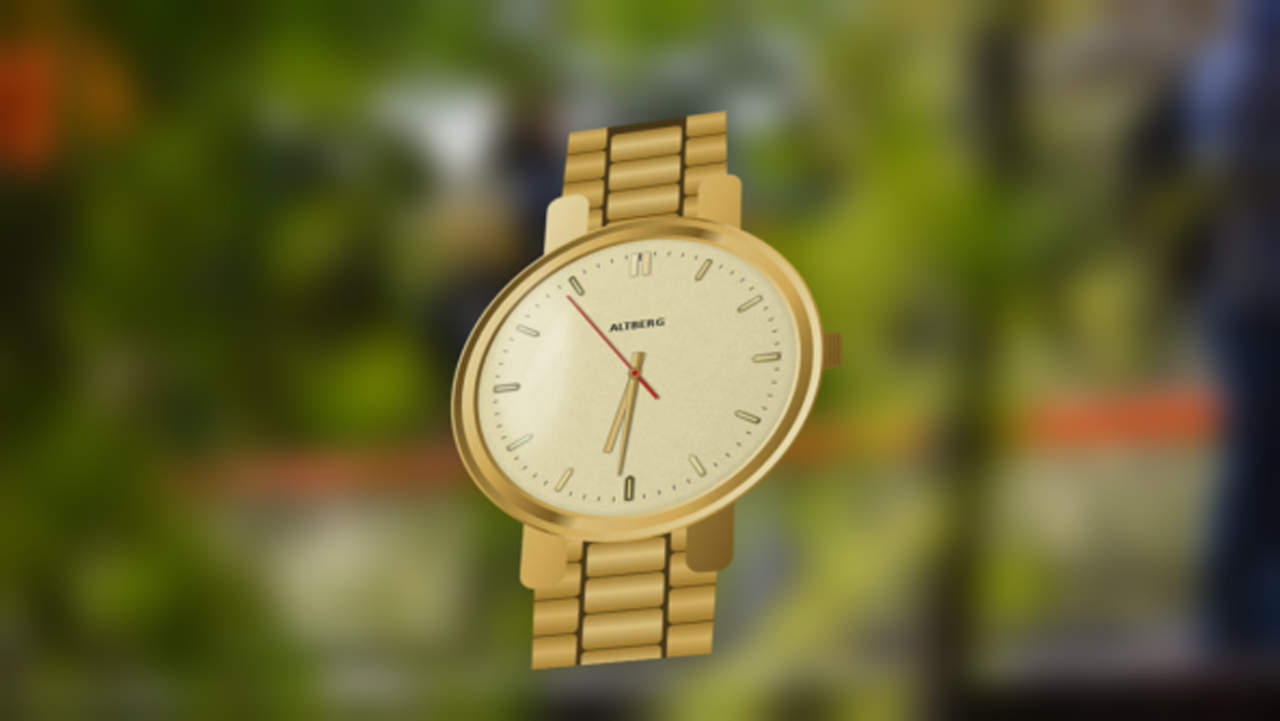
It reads 6,30,54
